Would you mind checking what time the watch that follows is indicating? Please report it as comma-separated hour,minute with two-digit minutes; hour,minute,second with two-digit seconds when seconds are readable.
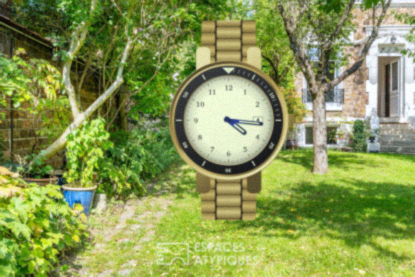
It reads 4,16
